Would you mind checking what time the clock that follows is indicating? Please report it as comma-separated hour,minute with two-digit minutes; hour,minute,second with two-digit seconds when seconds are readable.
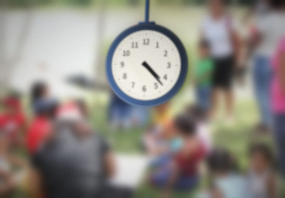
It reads 4,23
